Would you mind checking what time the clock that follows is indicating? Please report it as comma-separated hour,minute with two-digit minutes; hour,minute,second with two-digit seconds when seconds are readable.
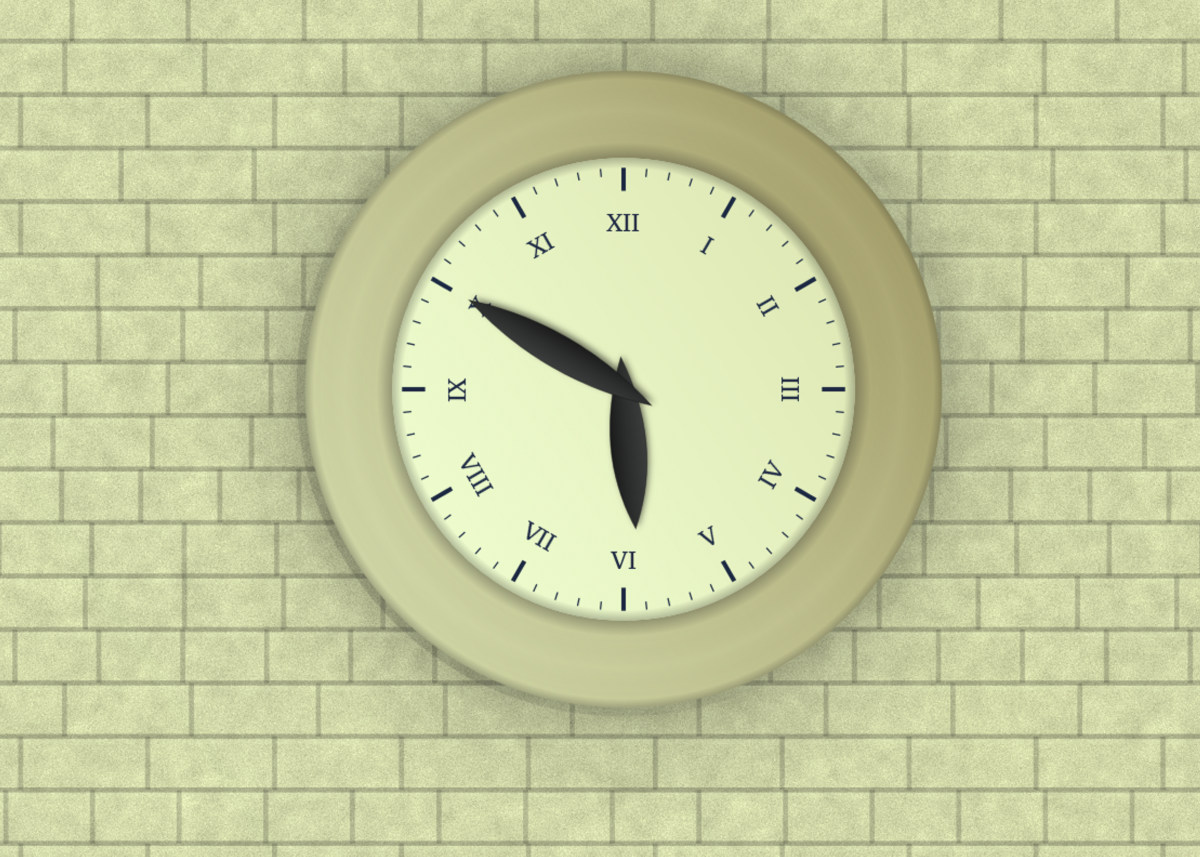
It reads 5,50
